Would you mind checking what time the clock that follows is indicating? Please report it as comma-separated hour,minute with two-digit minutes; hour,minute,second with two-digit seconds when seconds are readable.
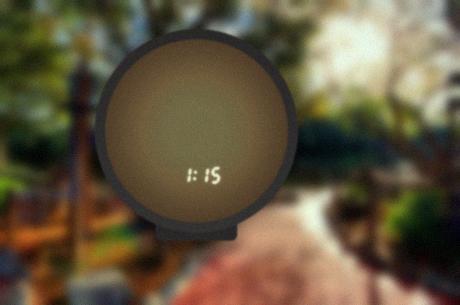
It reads 1,15
